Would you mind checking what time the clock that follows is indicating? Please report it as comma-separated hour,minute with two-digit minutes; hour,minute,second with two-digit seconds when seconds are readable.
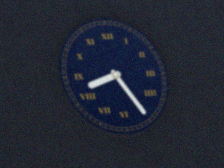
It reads 8,25
